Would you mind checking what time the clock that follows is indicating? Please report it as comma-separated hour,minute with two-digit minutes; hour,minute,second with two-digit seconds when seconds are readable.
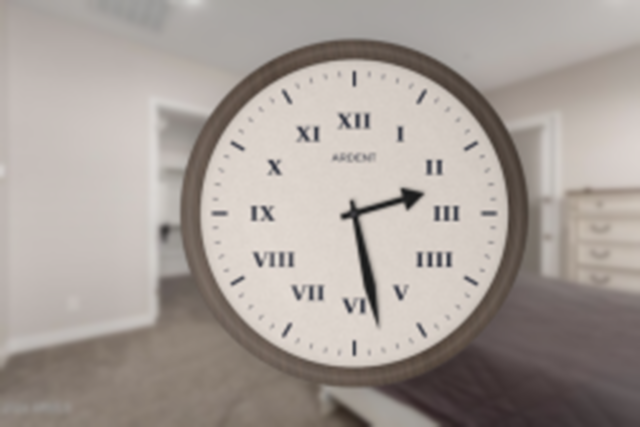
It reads 2,28
